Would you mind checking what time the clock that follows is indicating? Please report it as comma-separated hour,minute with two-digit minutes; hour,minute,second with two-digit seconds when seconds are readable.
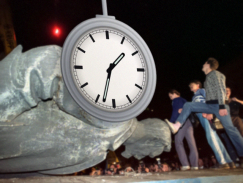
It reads 1,33
